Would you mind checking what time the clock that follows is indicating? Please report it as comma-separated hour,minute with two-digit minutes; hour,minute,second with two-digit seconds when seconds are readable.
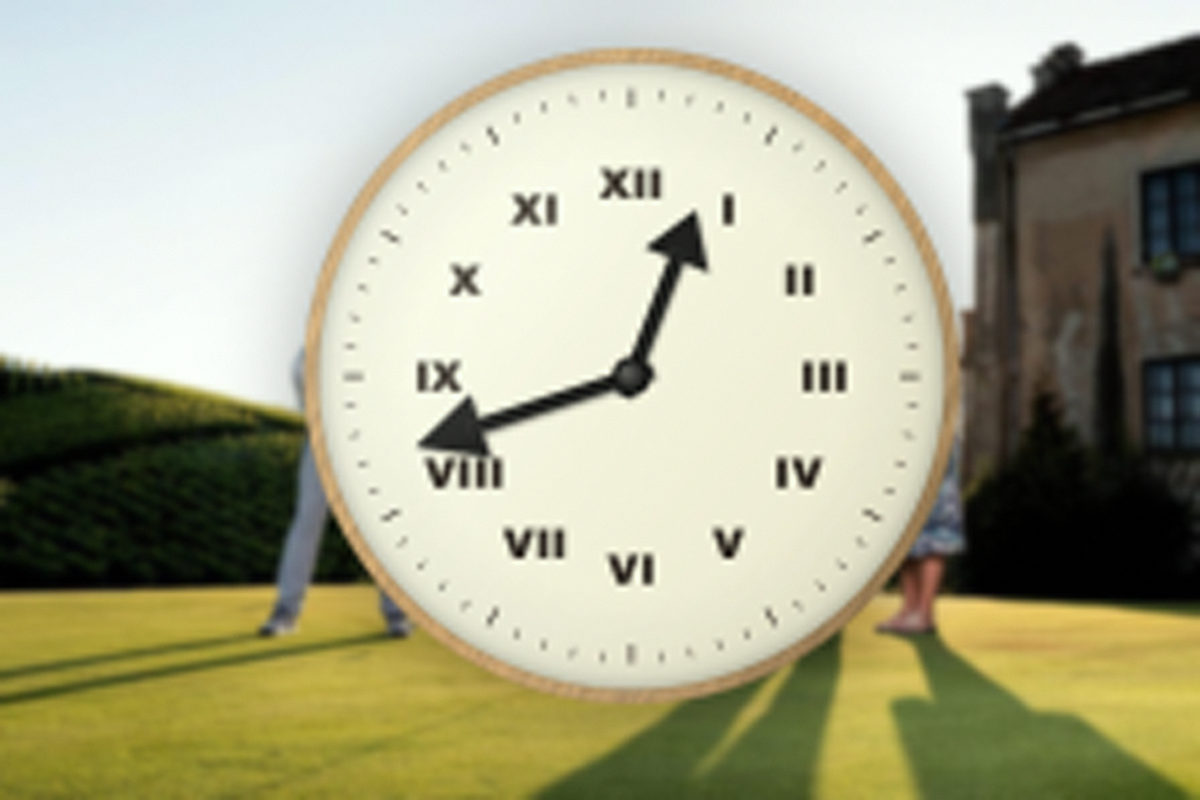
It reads 12,42
